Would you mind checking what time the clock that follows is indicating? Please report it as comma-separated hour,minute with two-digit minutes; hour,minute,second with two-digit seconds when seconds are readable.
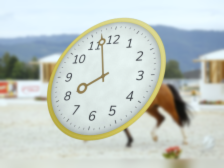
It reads 7,57
